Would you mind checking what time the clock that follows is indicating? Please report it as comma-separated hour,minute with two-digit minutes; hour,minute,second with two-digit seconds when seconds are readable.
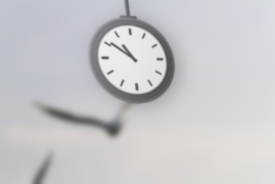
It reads 10,51
